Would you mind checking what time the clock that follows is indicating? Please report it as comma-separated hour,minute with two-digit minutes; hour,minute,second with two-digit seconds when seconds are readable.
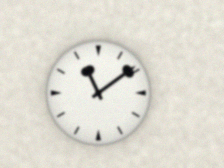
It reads 11,09
